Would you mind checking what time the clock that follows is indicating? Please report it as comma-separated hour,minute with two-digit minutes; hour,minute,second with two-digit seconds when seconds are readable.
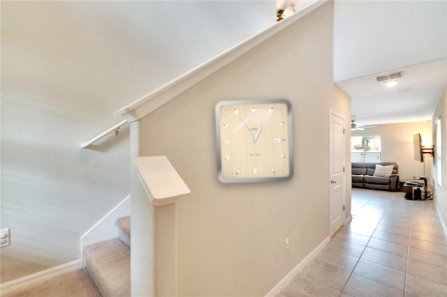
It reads 12,55
